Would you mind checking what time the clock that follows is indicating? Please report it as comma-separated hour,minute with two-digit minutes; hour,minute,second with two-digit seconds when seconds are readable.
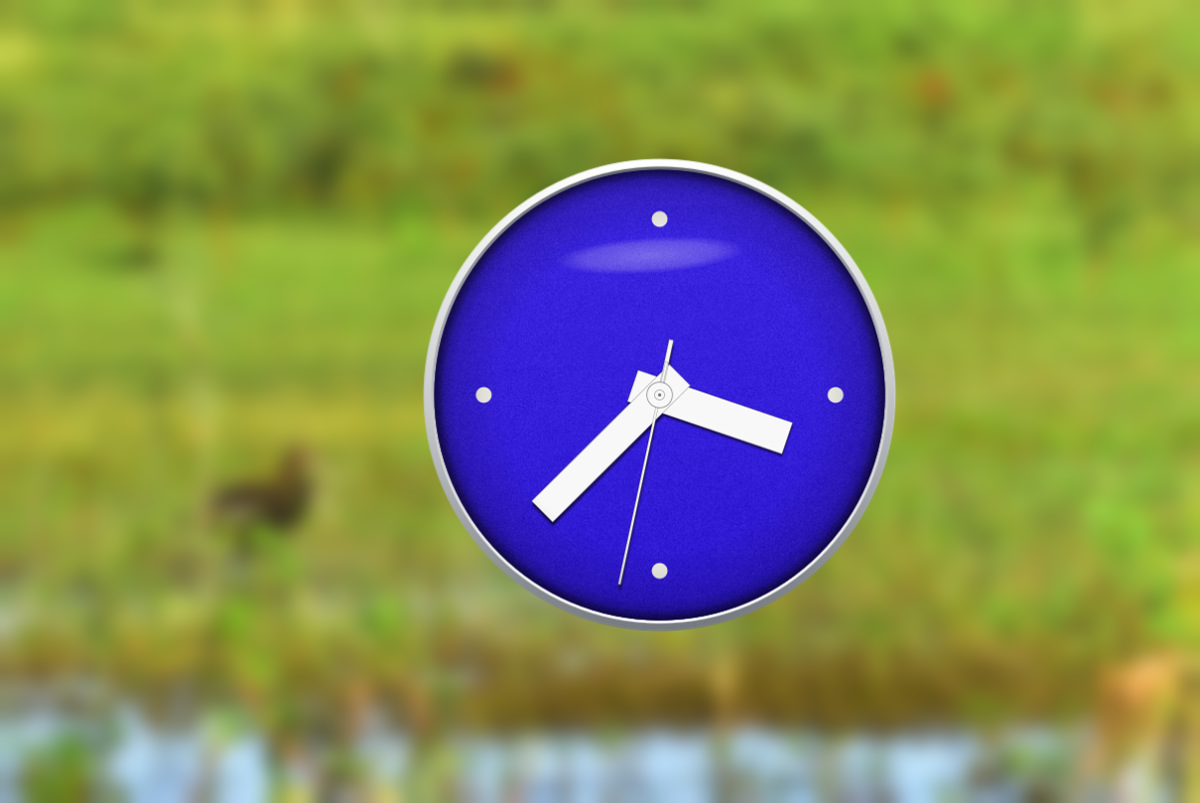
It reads 3,37,32
